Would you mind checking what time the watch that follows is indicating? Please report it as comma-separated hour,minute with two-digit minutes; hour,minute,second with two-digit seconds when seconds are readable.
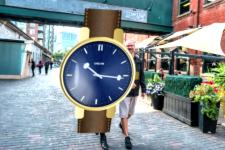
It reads 10,16
